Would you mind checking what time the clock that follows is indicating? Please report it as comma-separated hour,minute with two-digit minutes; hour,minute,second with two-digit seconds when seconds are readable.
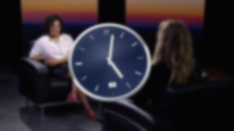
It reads 5,02
